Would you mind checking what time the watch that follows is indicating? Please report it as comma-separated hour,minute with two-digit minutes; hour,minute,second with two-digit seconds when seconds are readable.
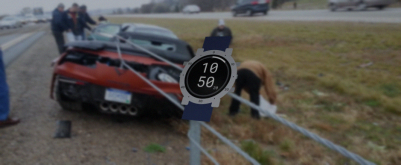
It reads 10,50
